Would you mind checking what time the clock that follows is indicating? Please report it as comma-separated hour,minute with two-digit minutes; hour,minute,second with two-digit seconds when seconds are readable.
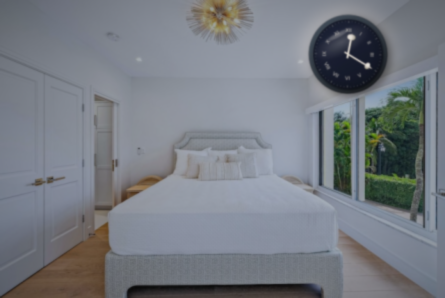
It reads 12,20
